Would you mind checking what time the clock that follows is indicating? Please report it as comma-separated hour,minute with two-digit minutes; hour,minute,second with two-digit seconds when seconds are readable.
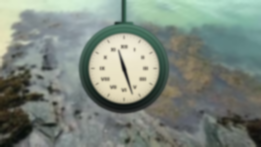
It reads 11,27
